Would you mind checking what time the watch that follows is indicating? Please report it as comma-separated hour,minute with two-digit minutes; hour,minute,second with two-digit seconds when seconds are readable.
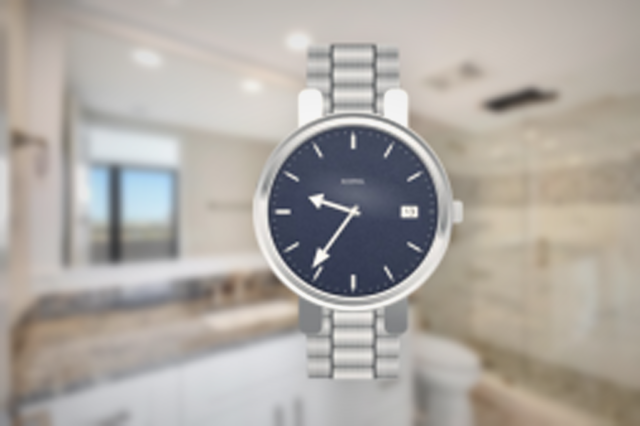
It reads 9,36
